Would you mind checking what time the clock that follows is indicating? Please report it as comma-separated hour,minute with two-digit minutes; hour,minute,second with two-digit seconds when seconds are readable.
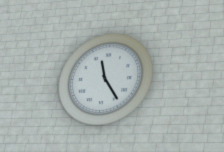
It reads 11,24
